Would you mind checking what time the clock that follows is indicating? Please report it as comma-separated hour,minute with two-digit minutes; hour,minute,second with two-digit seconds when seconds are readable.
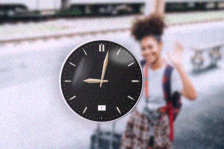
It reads 9,02
